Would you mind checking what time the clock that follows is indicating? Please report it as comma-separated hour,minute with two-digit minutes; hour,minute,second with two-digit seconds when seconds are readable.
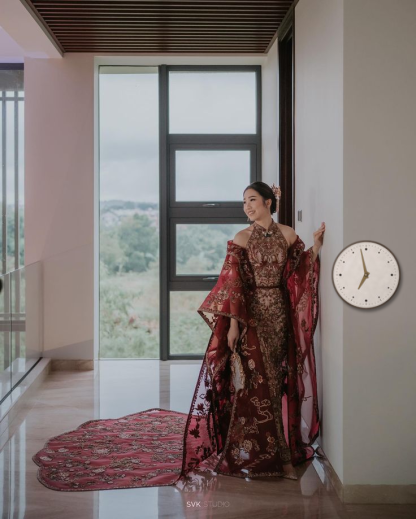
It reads 6,58
